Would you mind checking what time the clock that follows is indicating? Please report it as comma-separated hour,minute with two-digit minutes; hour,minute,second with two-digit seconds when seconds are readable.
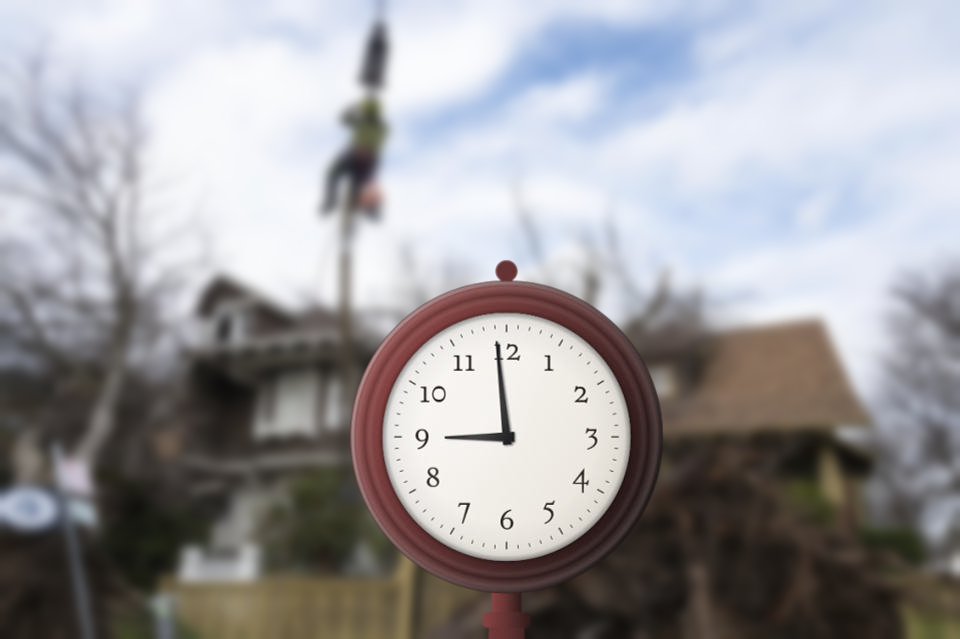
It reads 8,59
